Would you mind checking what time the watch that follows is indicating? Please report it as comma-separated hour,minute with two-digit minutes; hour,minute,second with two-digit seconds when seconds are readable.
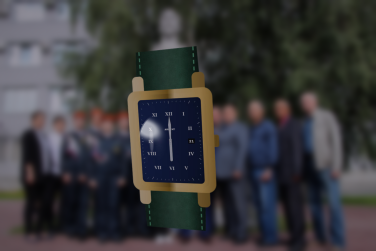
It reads 6,00
